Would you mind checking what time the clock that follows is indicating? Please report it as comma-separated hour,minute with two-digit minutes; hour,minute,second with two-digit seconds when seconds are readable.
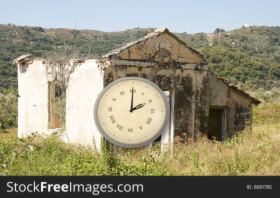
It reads 2,00
